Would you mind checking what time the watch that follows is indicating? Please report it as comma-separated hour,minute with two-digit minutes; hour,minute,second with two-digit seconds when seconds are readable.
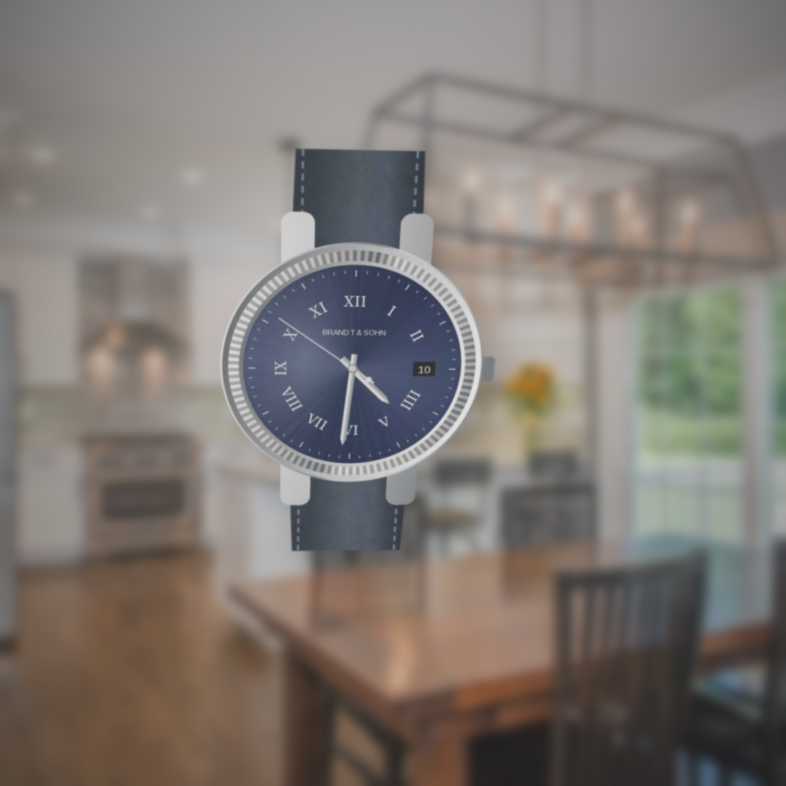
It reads 4,30,51
